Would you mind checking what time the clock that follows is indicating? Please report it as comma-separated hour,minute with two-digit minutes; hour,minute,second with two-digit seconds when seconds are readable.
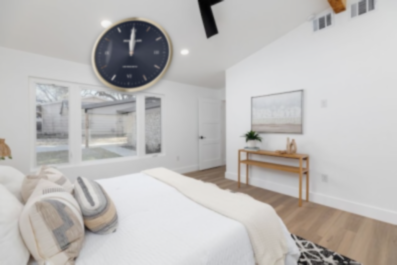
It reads 12,00
